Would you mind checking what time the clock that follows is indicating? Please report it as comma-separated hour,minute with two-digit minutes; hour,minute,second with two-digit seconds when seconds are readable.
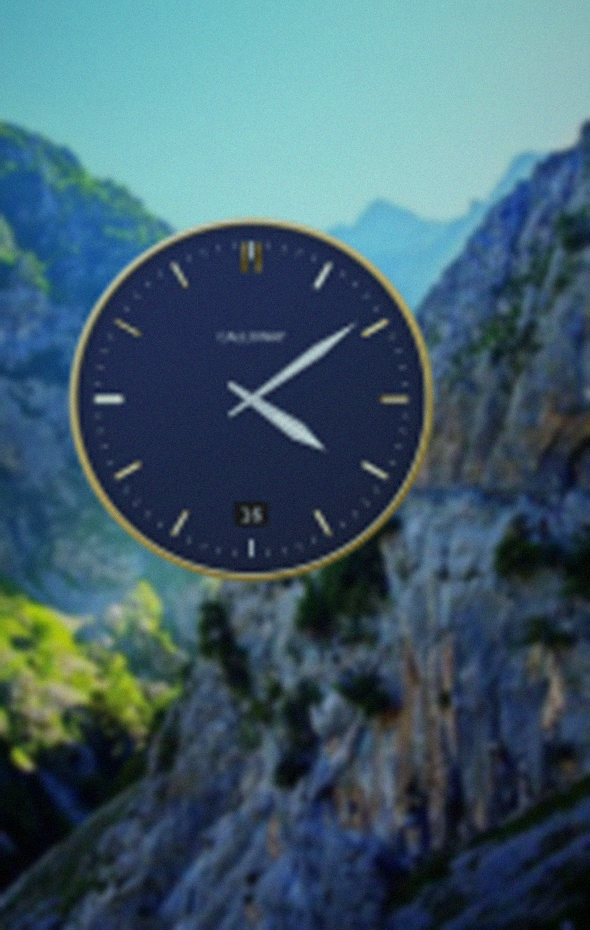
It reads 4,09
